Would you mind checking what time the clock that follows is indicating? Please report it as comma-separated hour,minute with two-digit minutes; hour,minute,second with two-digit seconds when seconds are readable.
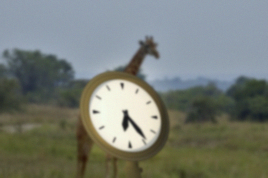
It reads 6,24
